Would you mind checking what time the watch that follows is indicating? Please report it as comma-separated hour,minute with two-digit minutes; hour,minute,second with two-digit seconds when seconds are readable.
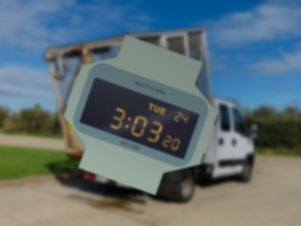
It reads 3,03,20
